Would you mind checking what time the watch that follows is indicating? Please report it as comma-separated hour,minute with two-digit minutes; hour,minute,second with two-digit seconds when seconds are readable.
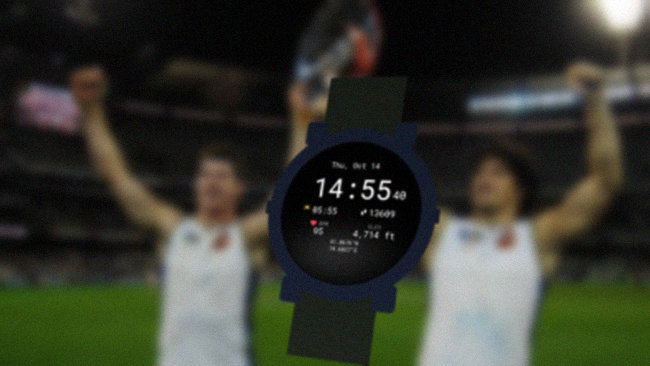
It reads 14,55
